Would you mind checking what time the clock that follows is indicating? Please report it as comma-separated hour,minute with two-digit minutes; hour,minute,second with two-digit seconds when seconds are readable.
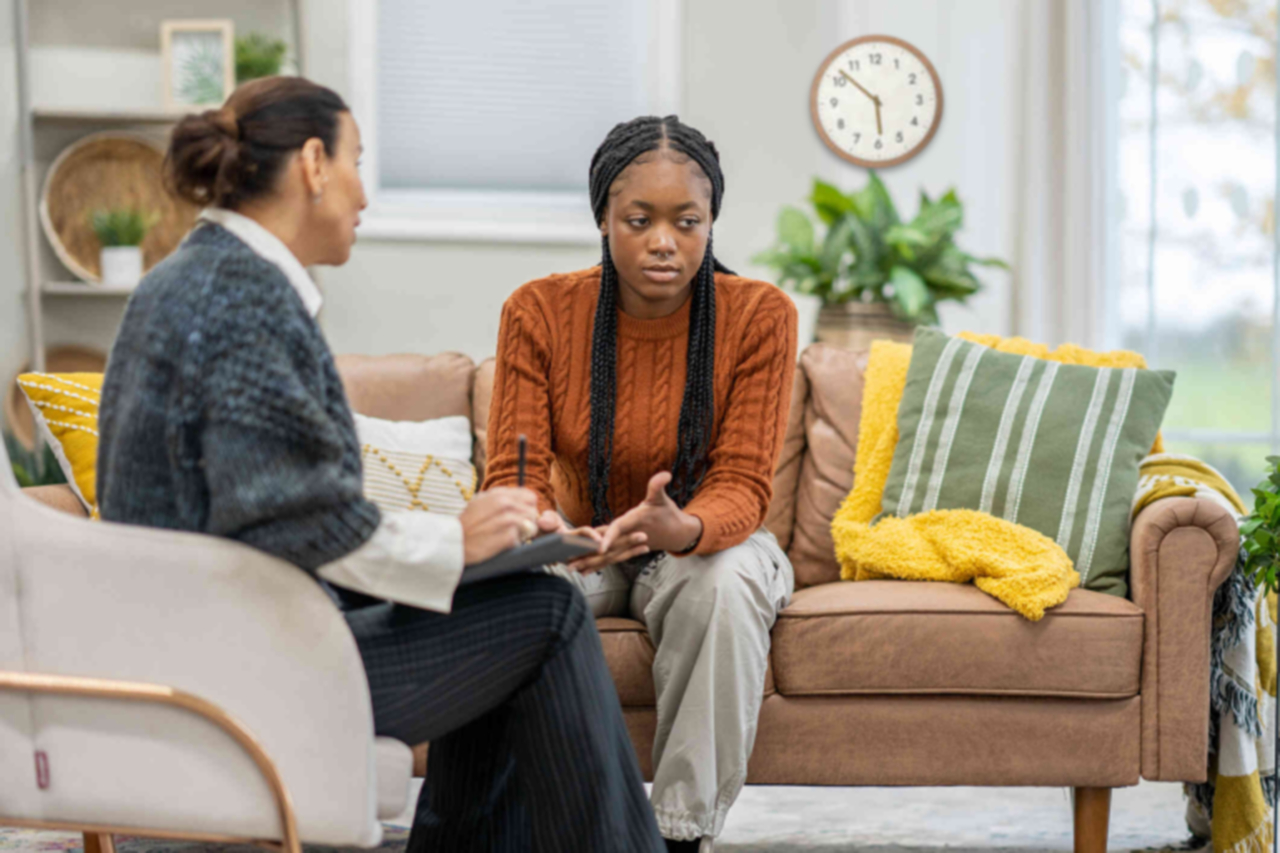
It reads 5,52
